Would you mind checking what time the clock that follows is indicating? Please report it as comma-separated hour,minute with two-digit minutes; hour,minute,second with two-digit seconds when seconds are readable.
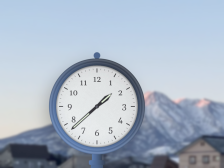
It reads 1,38
